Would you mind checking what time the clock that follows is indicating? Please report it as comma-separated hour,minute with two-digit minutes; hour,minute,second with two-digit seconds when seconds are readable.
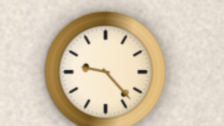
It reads 9,23
